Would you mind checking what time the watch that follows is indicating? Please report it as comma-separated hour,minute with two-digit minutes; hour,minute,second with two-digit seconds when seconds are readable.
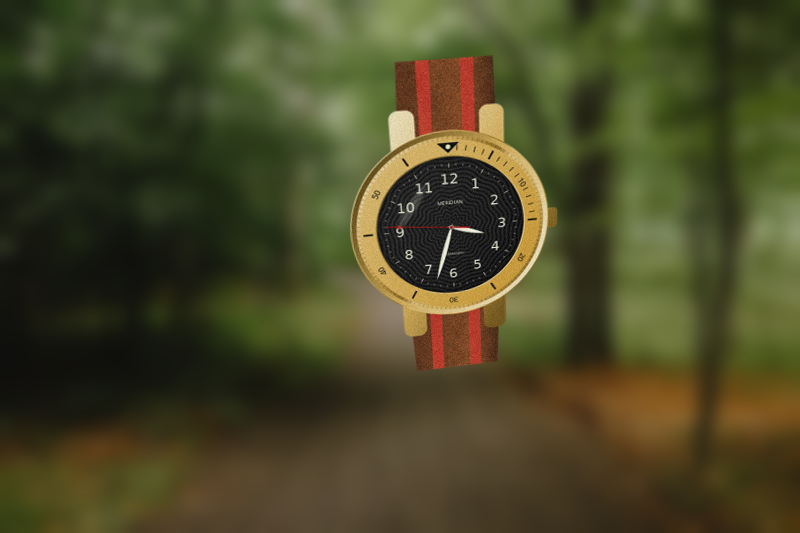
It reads 3,32,46
